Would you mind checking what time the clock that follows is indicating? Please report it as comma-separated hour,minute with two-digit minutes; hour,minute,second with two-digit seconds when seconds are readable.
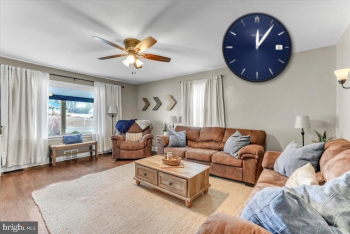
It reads 12,06
